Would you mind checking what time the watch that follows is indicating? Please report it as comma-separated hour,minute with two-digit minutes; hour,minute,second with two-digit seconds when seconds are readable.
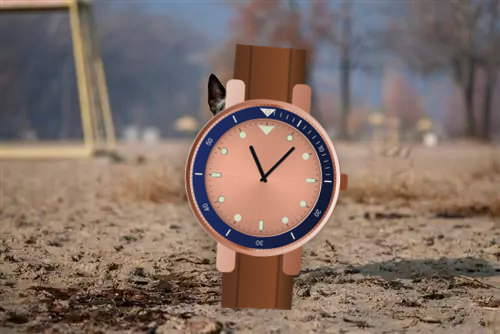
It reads 11,07
